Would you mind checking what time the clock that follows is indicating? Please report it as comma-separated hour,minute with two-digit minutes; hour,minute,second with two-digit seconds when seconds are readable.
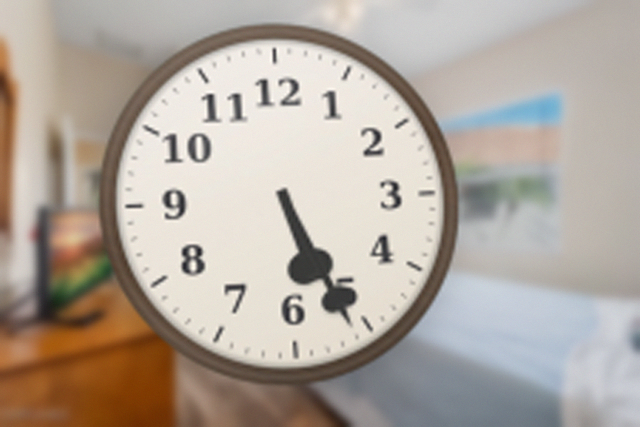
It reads 5,26
